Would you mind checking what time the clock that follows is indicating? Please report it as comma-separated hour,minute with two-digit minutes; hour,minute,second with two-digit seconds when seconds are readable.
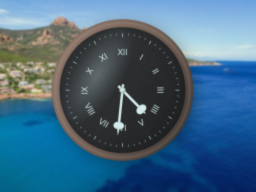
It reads 4,31
